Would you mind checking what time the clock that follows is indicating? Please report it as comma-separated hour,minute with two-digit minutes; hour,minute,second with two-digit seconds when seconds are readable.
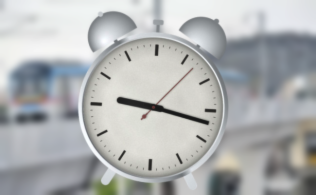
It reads 9,17,07
